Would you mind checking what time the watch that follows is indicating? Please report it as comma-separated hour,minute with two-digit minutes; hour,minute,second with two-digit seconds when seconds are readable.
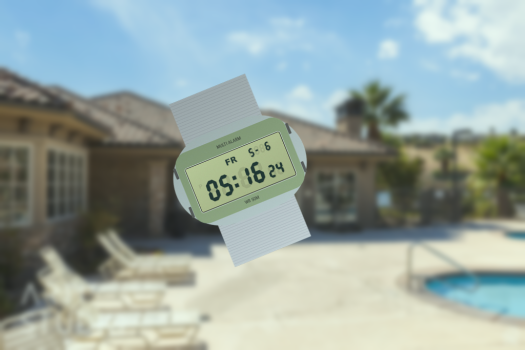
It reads 5,16,24
